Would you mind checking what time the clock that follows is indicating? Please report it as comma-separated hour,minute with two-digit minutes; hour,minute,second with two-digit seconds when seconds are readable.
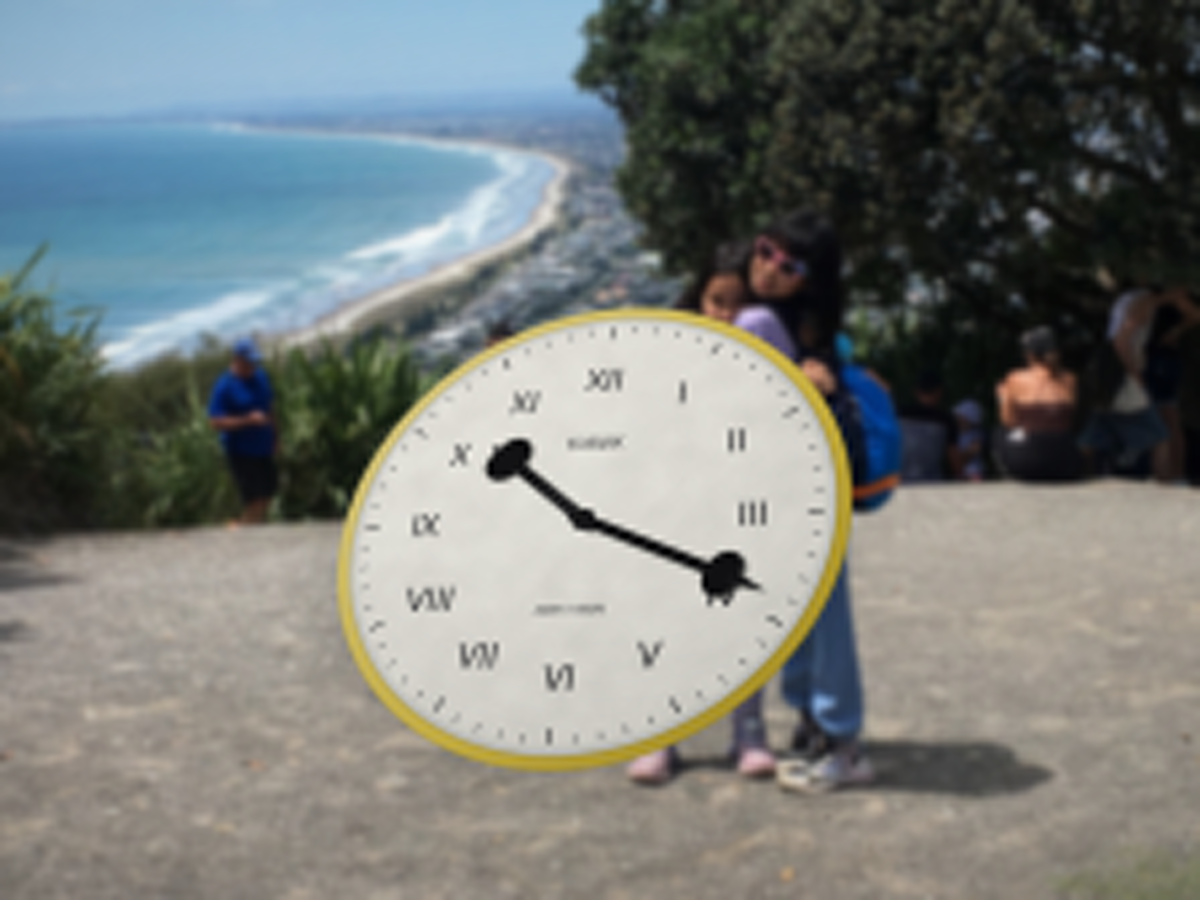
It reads 10,19
